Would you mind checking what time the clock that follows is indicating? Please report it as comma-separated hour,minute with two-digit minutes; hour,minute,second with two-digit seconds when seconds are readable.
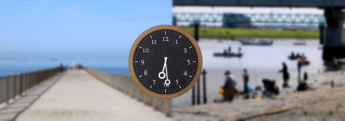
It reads 6,29
